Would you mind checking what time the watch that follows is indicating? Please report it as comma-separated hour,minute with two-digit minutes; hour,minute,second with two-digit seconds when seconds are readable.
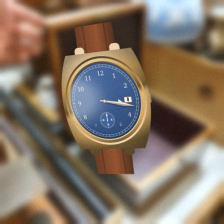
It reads 3,17
